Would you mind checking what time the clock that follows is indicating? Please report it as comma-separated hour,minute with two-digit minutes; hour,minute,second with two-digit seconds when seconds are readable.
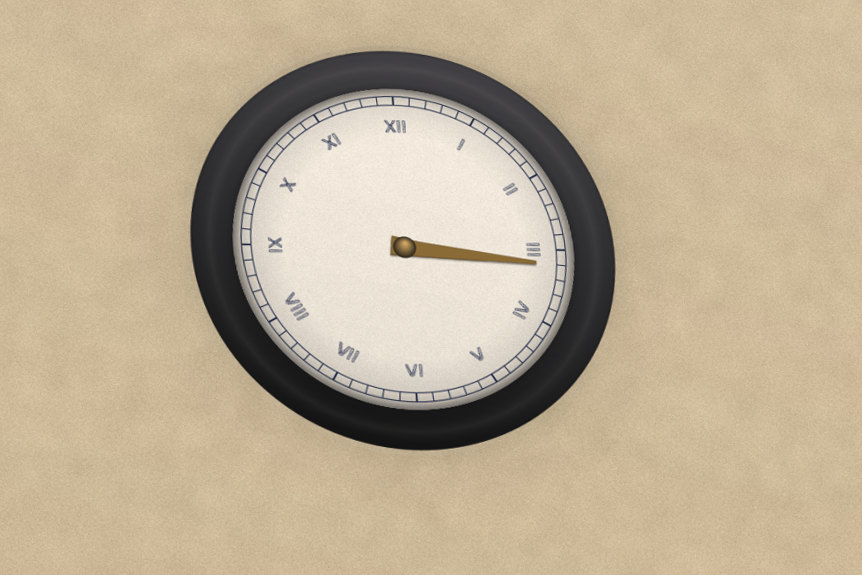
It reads 3,16
